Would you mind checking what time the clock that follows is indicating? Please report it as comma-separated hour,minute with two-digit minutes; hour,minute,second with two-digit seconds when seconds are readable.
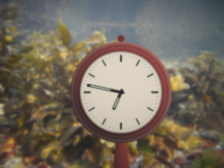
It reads 6,47
